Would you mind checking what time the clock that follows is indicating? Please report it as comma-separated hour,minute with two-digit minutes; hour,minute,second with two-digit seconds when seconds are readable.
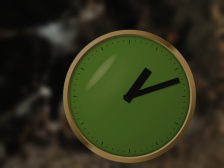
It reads 1,12
